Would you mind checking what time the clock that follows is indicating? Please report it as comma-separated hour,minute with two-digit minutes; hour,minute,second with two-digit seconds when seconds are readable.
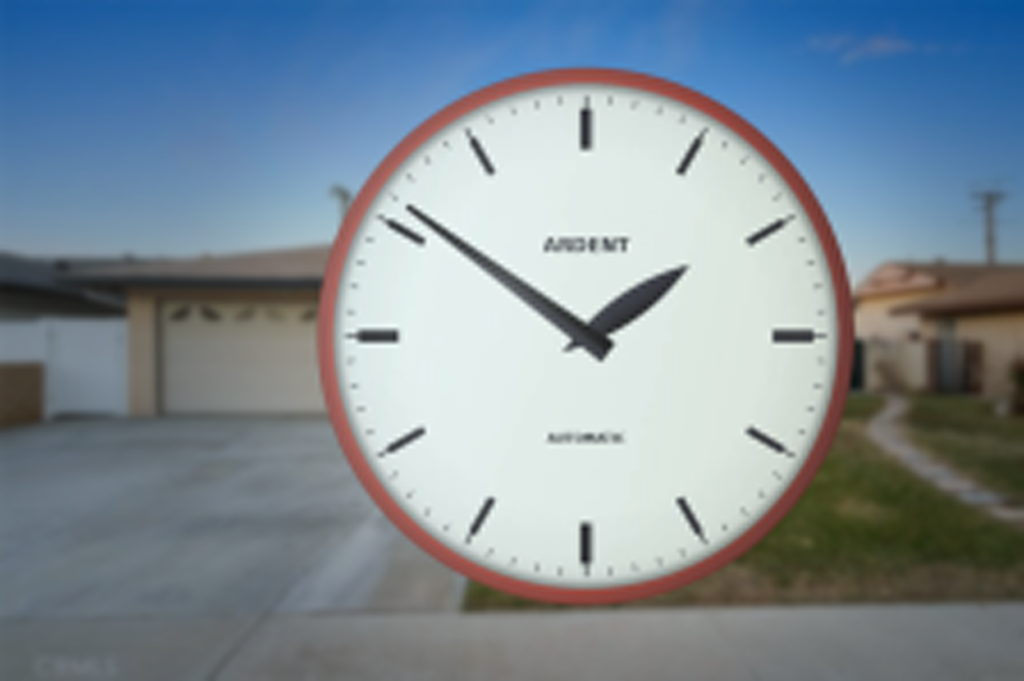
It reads 1,51
